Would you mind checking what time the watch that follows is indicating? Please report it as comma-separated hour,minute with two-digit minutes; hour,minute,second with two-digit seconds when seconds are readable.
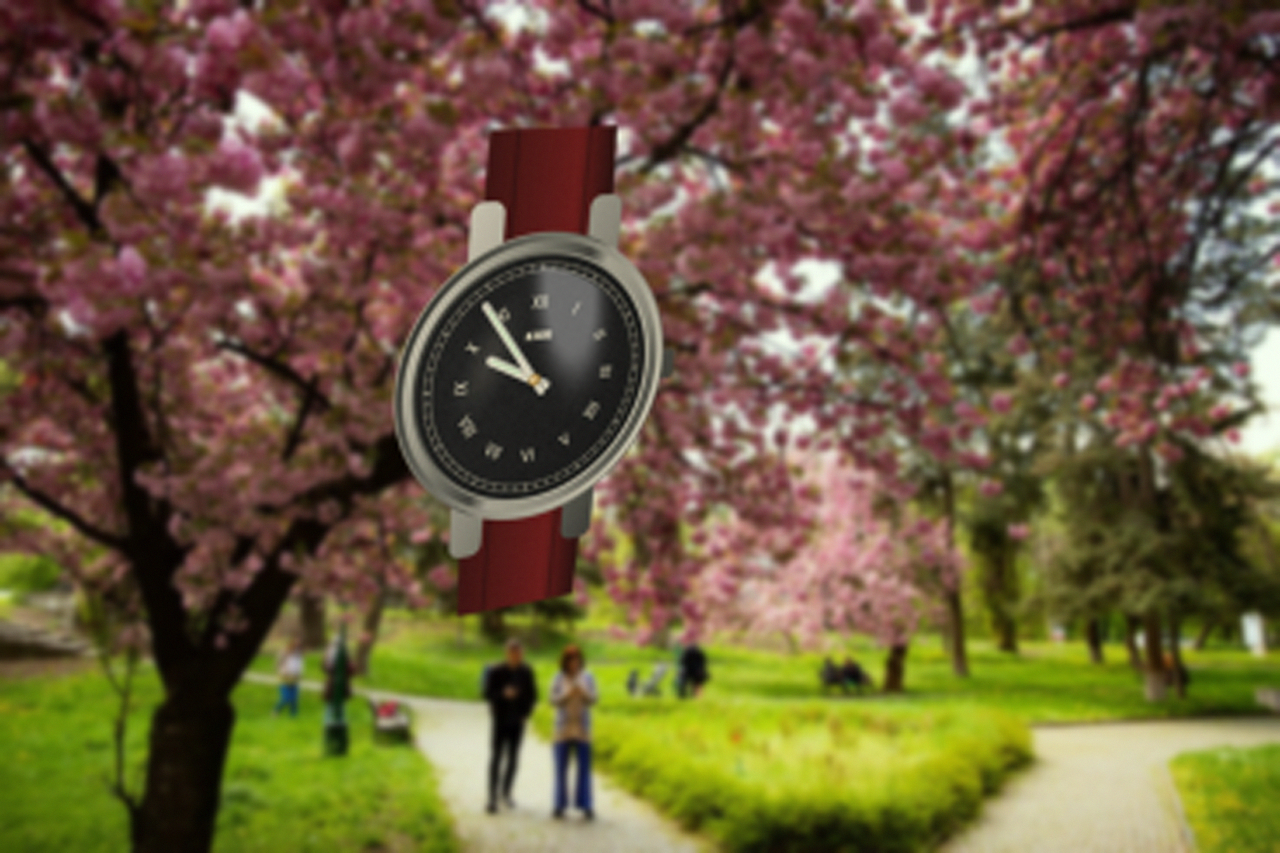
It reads 9,54
